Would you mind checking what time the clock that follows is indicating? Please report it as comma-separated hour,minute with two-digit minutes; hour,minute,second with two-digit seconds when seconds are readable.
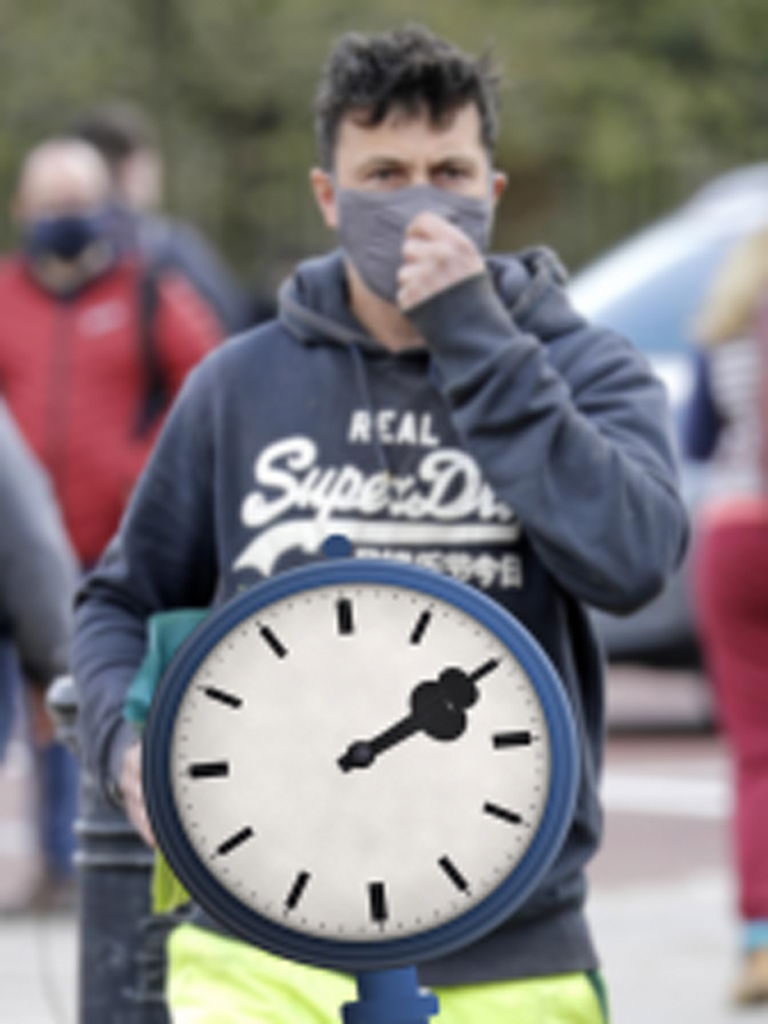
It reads 2,10
